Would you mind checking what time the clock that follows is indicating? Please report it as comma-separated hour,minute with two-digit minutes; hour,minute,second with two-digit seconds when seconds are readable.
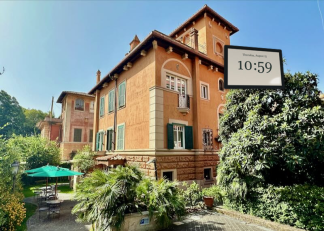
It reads 10,59
